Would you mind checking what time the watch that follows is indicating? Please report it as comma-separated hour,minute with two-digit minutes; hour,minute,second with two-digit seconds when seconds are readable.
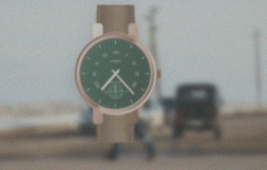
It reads 7,23
